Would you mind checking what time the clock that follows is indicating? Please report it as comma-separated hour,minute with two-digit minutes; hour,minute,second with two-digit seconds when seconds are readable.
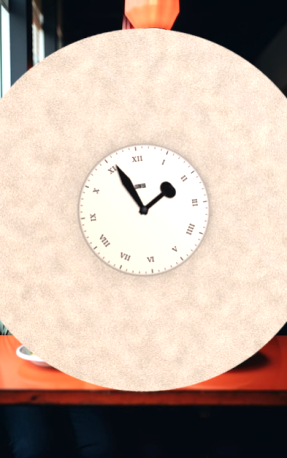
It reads 1,56
